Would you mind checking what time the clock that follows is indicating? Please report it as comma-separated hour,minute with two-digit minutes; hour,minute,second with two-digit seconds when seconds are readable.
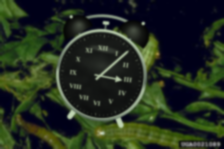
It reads 3,07
